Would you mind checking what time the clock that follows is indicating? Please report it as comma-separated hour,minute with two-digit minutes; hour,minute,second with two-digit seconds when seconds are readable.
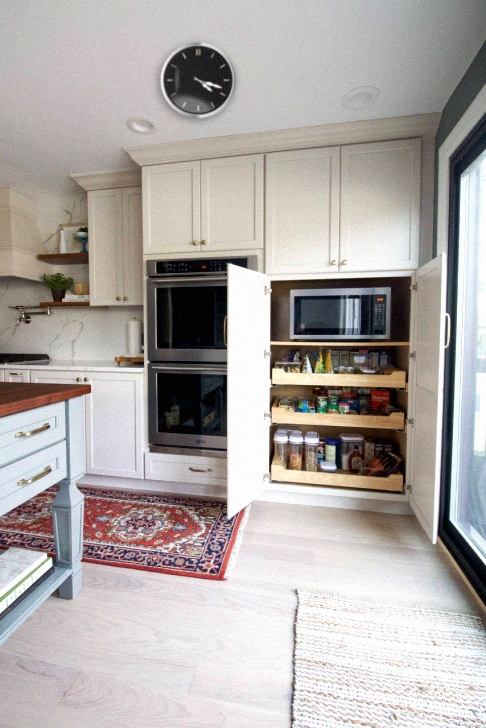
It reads 4,18
